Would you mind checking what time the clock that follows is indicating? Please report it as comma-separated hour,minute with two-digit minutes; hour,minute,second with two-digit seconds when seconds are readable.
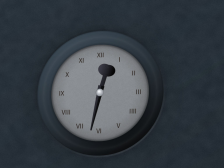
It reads 12,32
